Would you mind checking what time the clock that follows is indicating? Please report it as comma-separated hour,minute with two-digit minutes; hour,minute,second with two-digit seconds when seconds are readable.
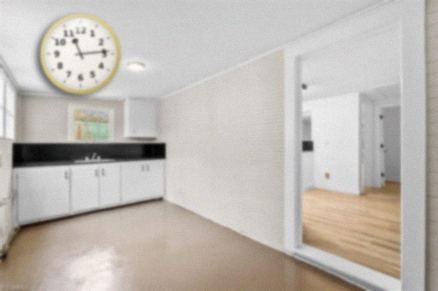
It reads 11,14
